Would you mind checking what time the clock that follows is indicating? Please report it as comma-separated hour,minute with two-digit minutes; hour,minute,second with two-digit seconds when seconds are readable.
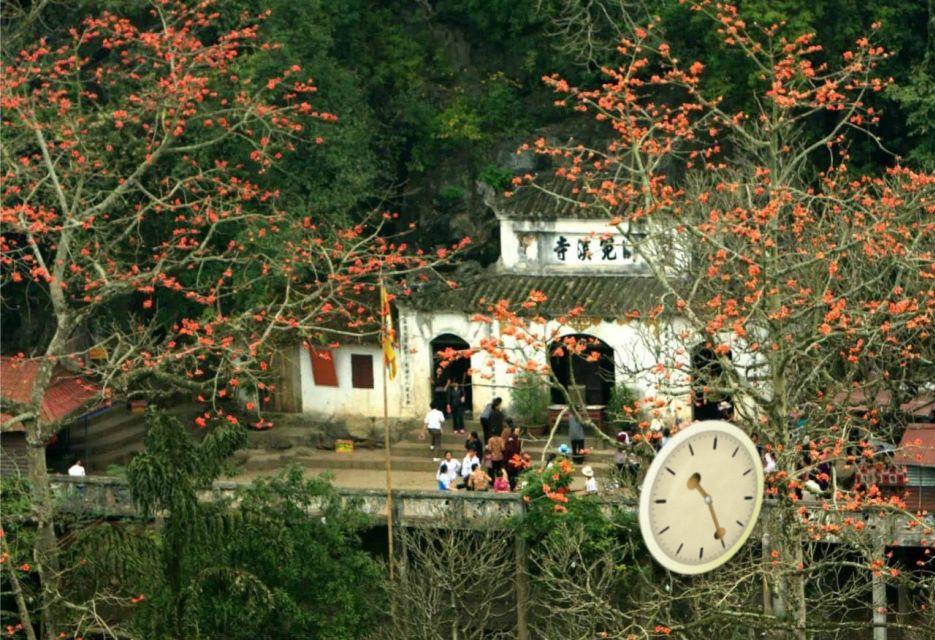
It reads 10,25
